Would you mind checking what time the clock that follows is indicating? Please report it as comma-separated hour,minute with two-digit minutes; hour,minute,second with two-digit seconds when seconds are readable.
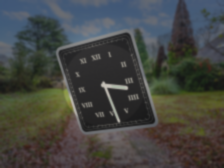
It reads 3,29
